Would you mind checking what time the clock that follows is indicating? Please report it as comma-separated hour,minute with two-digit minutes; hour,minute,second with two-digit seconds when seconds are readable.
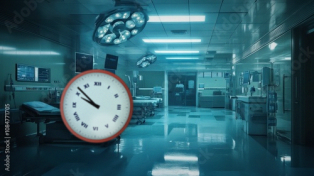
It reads 9,52
